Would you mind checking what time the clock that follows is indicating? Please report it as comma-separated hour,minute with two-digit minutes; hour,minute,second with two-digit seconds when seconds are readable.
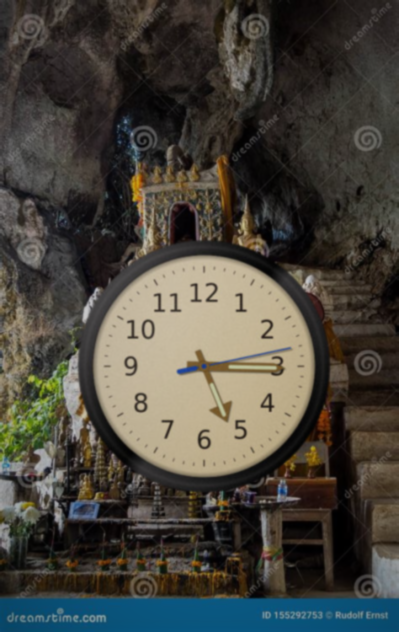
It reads 5,15,13
